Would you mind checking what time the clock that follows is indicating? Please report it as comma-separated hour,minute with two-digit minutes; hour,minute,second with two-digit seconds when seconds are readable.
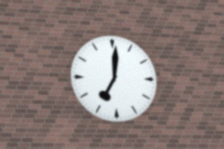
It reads 7,01
